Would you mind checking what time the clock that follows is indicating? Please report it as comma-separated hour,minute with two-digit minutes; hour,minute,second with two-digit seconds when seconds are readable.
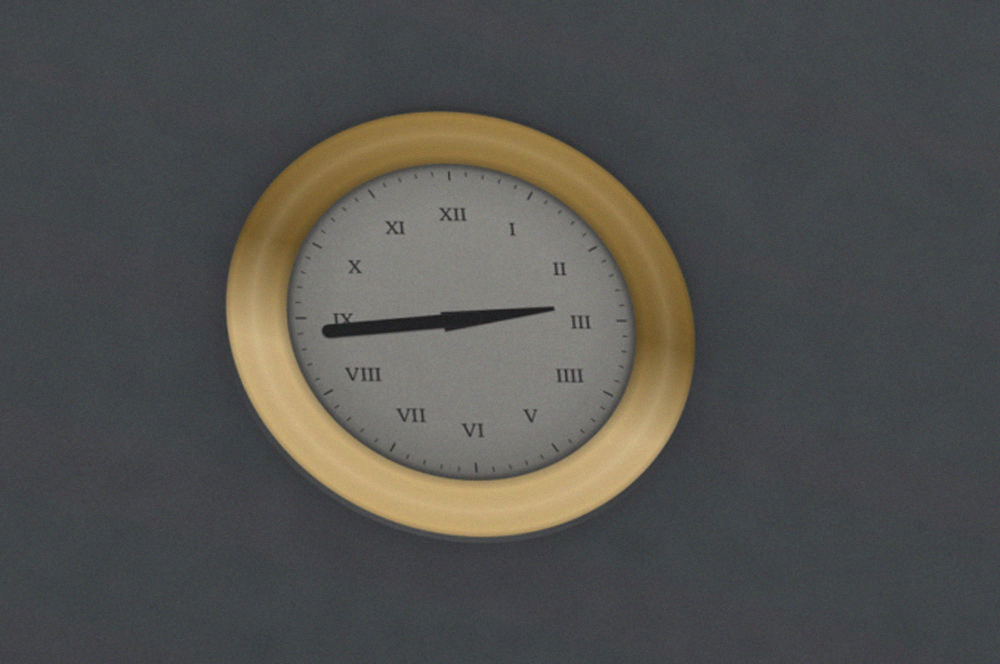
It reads 2,44
